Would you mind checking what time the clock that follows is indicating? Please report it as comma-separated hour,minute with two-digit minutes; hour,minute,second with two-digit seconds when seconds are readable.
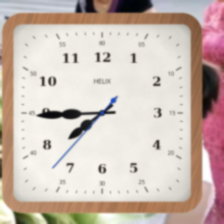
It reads 7,44,37
